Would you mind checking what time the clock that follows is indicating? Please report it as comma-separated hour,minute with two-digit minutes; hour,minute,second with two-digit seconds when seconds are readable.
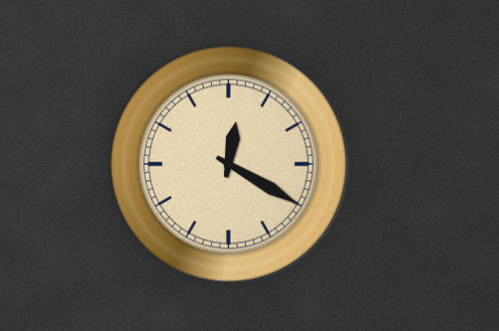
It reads 12,20
